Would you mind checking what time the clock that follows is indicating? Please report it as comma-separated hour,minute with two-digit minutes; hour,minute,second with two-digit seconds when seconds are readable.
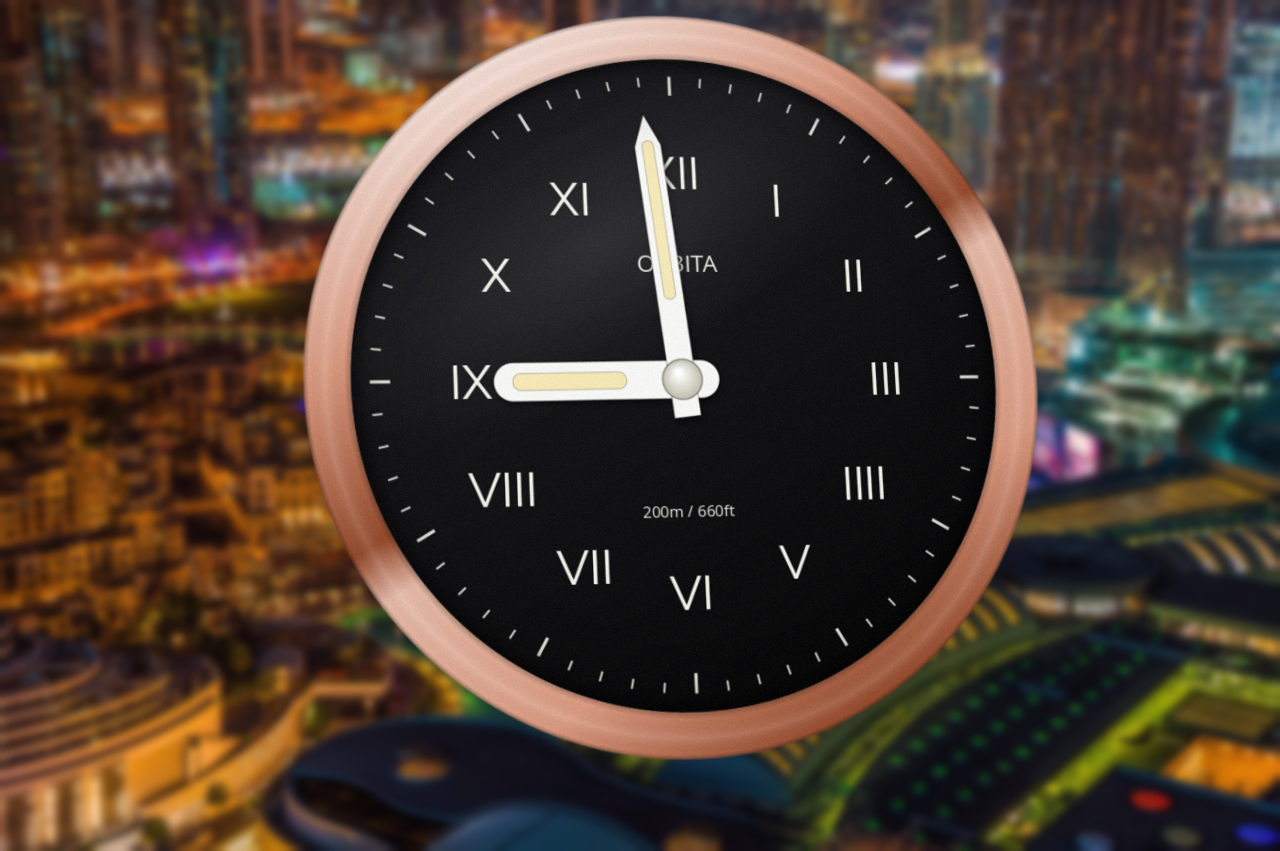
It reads 8,59
